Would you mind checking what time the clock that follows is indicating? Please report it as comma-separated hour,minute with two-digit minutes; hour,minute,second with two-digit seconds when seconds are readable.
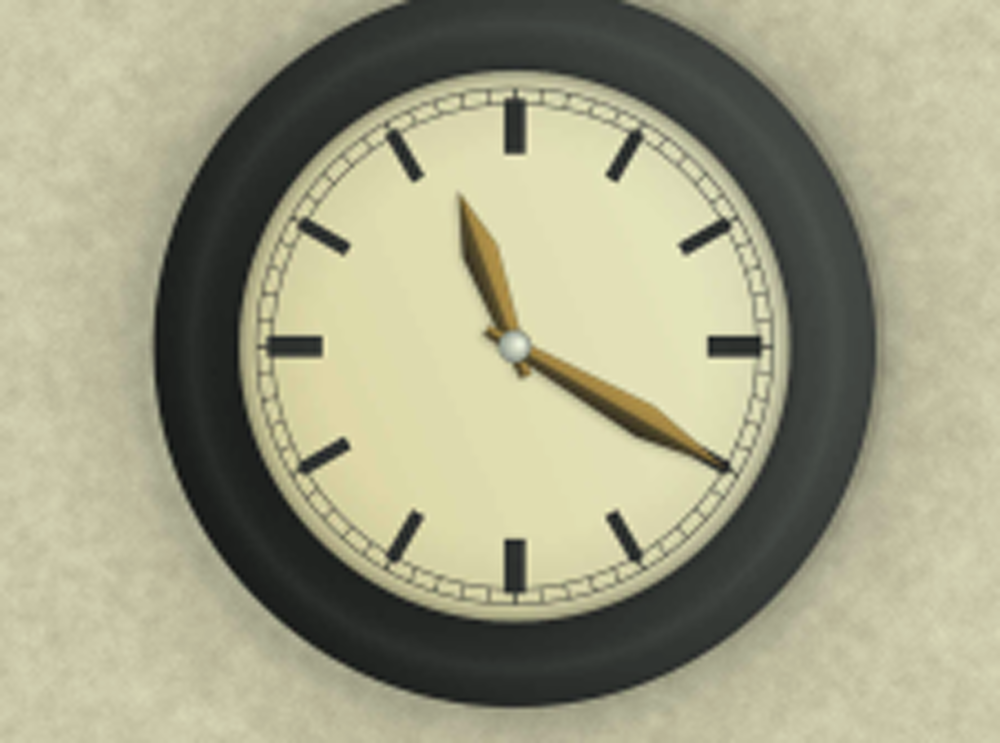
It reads 11,20
